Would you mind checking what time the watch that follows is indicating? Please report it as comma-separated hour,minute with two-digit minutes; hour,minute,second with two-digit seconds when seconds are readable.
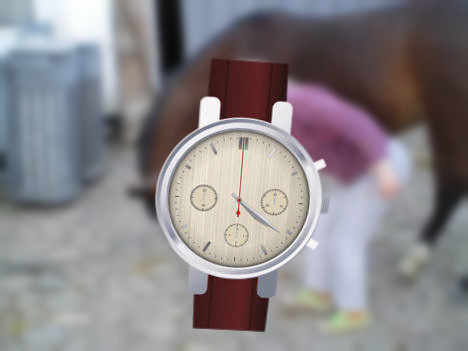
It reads 4,21
